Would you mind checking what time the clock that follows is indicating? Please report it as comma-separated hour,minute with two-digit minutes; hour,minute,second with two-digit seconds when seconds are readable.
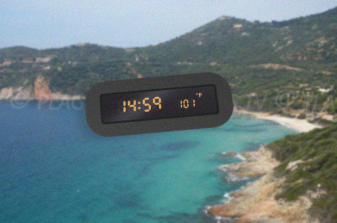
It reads 14,59
